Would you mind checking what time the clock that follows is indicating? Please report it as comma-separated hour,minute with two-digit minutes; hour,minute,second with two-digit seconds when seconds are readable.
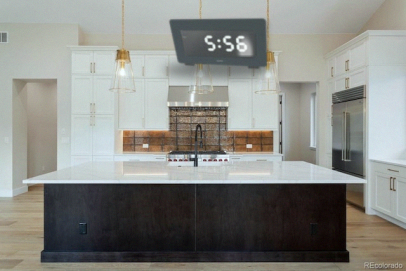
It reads 5,56
